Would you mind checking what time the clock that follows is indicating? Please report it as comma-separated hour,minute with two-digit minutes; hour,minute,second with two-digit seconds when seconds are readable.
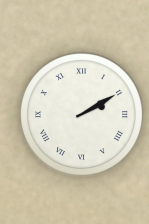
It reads 2,10
